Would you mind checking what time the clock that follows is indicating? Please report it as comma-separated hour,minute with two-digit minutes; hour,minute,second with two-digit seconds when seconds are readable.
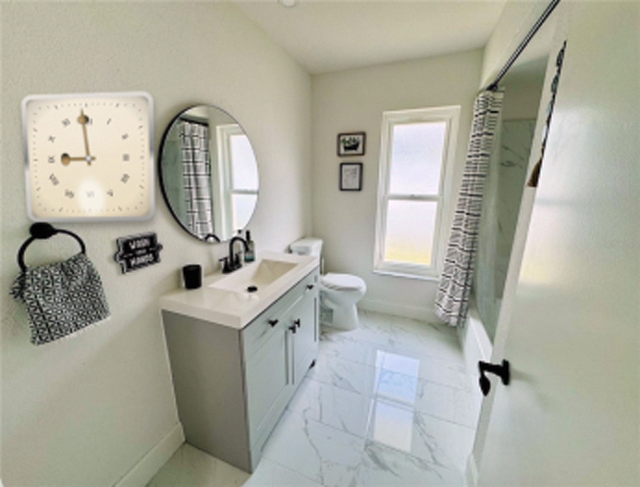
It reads 8,59
